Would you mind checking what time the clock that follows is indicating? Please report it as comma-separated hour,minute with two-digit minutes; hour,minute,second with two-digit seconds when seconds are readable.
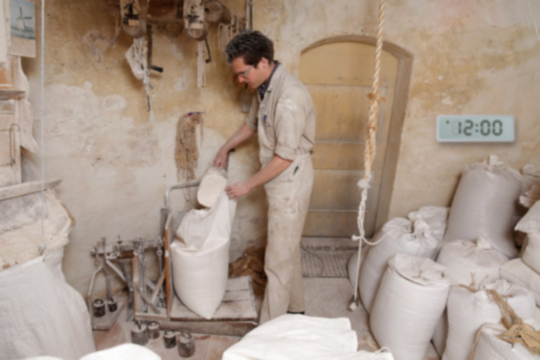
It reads 12,00
